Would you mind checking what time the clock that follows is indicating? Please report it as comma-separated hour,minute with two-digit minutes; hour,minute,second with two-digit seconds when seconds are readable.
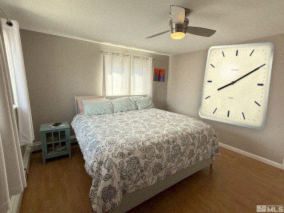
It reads 8,10
